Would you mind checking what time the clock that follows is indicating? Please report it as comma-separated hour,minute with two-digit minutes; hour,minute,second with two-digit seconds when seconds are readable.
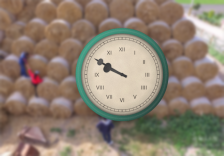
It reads 9,50
